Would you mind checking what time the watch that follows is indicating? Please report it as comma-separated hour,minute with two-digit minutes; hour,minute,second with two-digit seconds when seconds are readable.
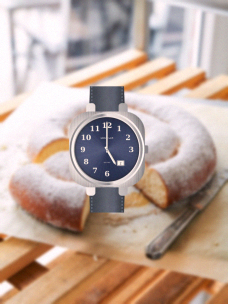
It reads 5,00
